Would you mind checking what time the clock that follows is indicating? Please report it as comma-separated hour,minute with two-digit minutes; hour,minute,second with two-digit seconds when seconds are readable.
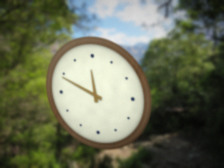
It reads 11,49
